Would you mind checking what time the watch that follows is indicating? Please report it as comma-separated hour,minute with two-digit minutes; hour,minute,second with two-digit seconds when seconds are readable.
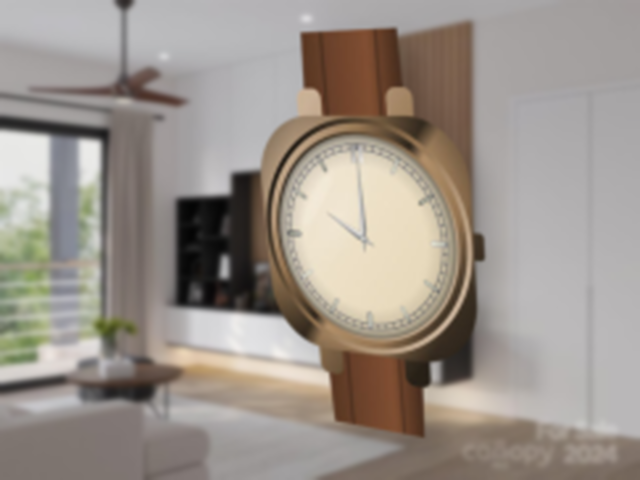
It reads 10,00
